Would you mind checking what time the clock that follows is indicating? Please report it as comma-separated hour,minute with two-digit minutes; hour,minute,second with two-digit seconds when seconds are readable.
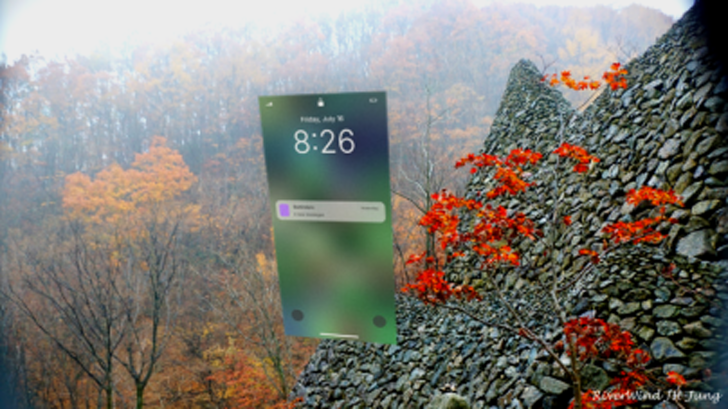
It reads 8,26
